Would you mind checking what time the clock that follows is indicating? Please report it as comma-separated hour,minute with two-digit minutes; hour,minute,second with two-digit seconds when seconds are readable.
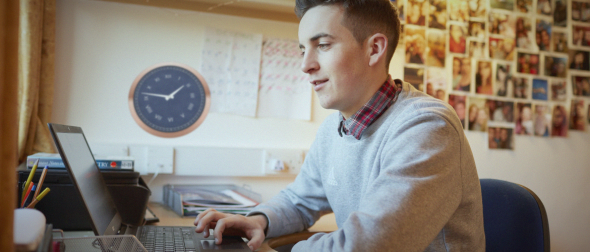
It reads 1,47
